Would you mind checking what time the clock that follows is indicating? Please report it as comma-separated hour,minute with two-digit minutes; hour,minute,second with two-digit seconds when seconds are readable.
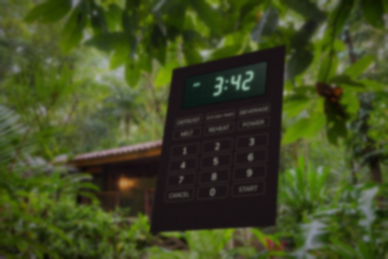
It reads 3,42
